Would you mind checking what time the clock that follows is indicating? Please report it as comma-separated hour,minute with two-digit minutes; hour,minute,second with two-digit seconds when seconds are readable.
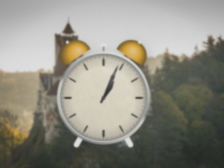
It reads 1,04
